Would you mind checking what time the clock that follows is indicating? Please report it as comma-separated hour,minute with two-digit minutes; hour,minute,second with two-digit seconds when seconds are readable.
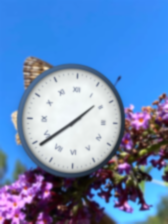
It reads 1,39
